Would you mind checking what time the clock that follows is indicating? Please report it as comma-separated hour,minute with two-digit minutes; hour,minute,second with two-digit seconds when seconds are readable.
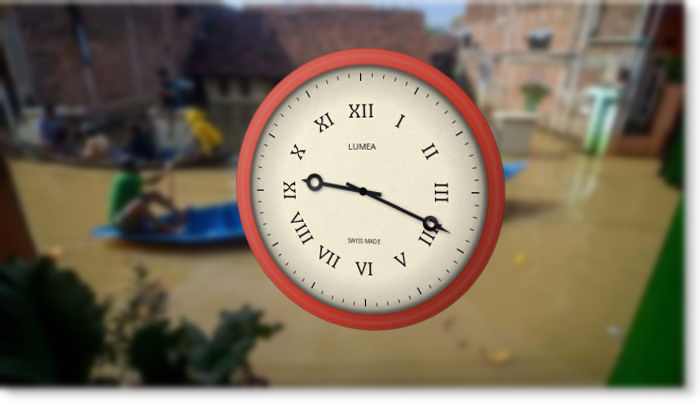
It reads 9,19
